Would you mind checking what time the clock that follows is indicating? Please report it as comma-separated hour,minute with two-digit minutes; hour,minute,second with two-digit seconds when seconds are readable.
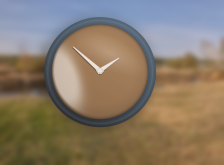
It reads 1,52
